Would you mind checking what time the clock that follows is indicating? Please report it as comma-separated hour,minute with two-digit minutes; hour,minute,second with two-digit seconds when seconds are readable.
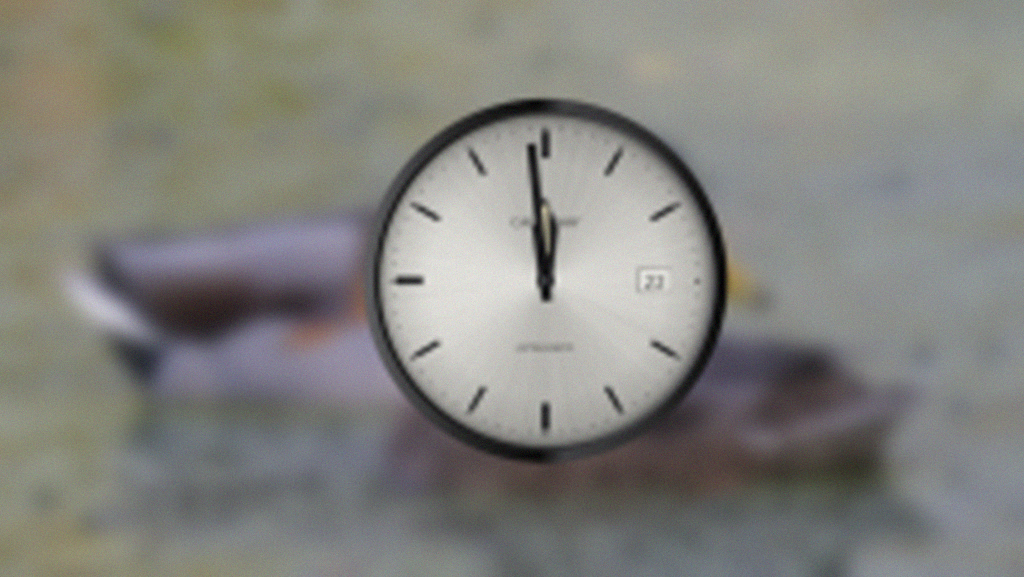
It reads 11,59
